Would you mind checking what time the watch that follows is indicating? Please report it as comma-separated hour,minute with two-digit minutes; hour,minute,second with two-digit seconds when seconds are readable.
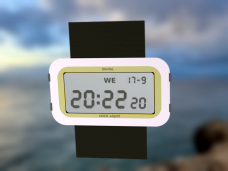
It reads 20,22,20
